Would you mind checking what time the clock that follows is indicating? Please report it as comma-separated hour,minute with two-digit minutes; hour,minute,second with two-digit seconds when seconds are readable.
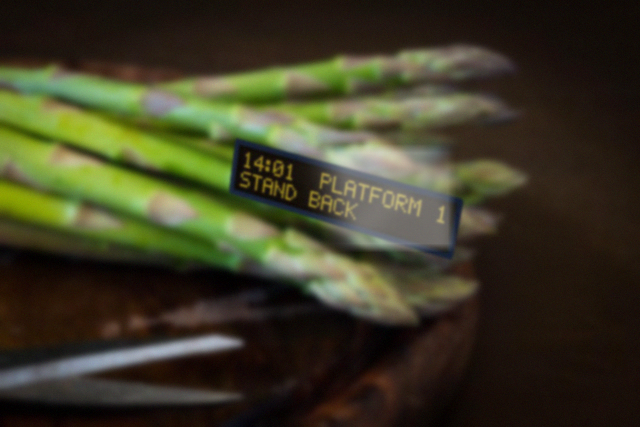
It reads 14,01
